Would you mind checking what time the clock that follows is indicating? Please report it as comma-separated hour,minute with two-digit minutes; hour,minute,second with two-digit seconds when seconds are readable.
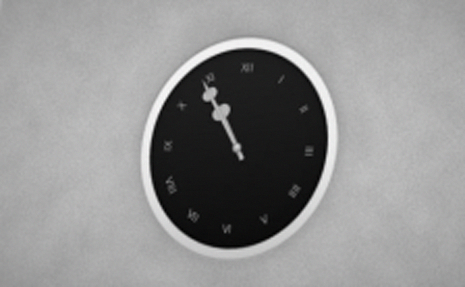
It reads 10,54
